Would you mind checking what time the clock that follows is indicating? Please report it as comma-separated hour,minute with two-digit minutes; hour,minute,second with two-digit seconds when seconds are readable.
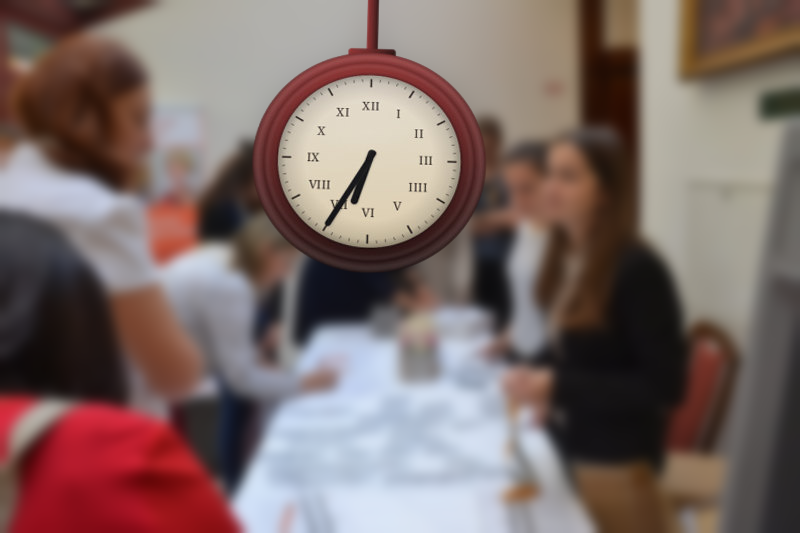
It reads 6,35
